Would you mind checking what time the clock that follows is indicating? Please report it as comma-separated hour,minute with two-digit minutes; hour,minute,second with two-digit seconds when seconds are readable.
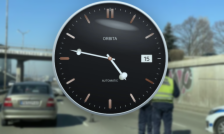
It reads 4,47
